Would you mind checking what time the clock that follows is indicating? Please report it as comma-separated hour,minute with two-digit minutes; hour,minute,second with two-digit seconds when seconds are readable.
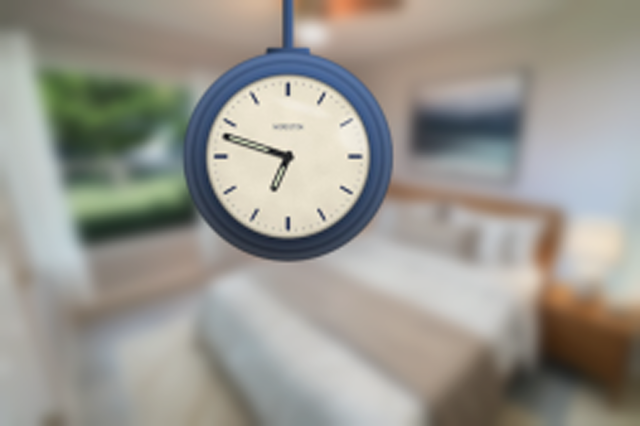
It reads 6,48
